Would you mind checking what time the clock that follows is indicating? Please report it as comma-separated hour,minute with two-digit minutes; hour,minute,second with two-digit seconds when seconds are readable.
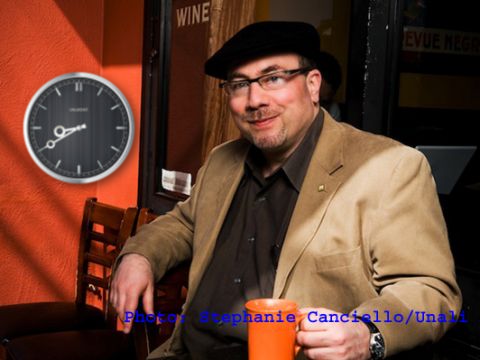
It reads 8,40
